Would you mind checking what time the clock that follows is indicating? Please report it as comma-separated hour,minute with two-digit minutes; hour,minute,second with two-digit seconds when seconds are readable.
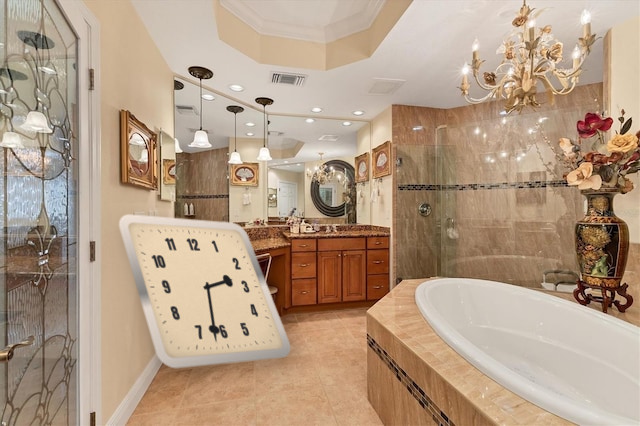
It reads 2,32
